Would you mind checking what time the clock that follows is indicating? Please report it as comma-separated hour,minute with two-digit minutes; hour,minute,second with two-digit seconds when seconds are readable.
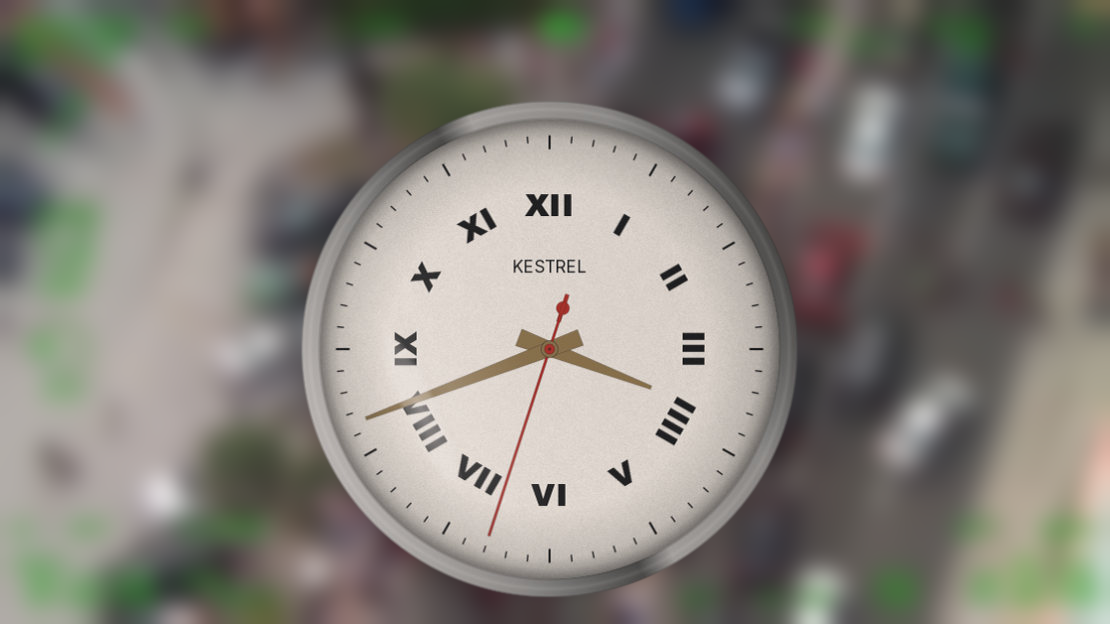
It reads 3,41,33
